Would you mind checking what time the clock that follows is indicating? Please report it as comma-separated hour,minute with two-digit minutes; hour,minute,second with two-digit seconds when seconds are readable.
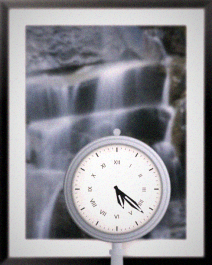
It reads 5,22
